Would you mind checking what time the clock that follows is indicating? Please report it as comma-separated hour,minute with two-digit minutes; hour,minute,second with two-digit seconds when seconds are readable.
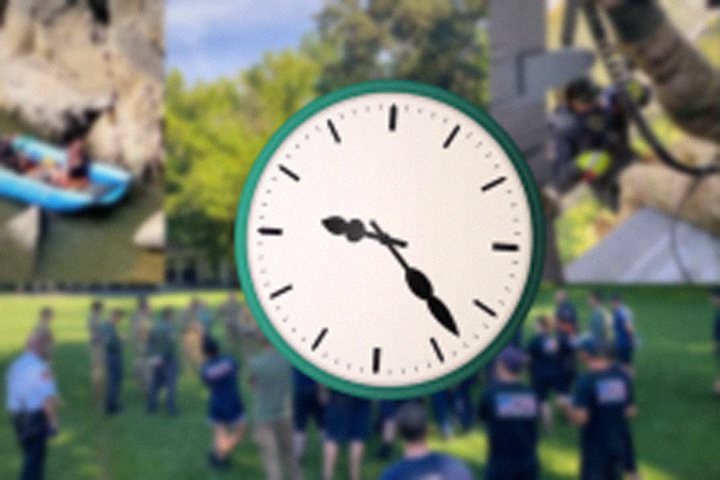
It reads 9,23
